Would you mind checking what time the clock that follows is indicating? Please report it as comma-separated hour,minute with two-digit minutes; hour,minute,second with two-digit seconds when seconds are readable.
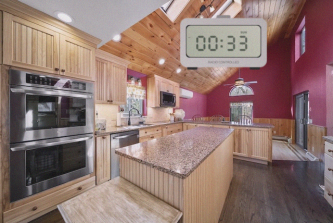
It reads 0,33
